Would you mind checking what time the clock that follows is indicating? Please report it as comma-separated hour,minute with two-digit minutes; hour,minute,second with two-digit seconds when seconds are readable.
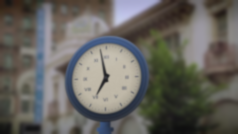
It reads 6,58
